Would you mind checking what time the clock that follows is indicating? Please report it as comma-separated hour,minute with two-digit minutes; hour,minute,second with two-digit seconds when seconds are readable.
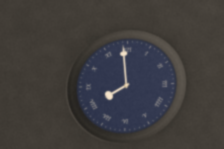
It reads 7,59
